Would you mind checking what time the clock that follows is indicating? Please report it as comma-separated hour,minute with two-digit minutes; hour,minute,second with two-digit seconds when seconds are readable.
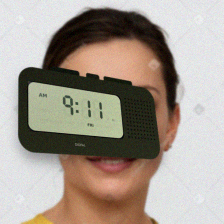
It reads 9,11
